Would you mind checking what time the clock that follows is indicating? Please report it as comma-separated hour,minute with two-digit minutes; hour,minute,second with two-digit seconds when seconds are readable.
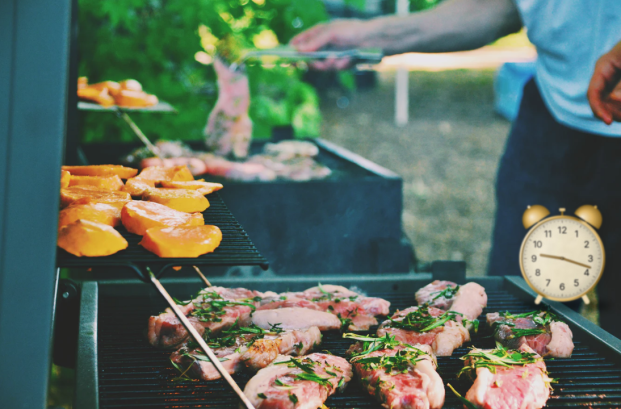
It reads 9,18
